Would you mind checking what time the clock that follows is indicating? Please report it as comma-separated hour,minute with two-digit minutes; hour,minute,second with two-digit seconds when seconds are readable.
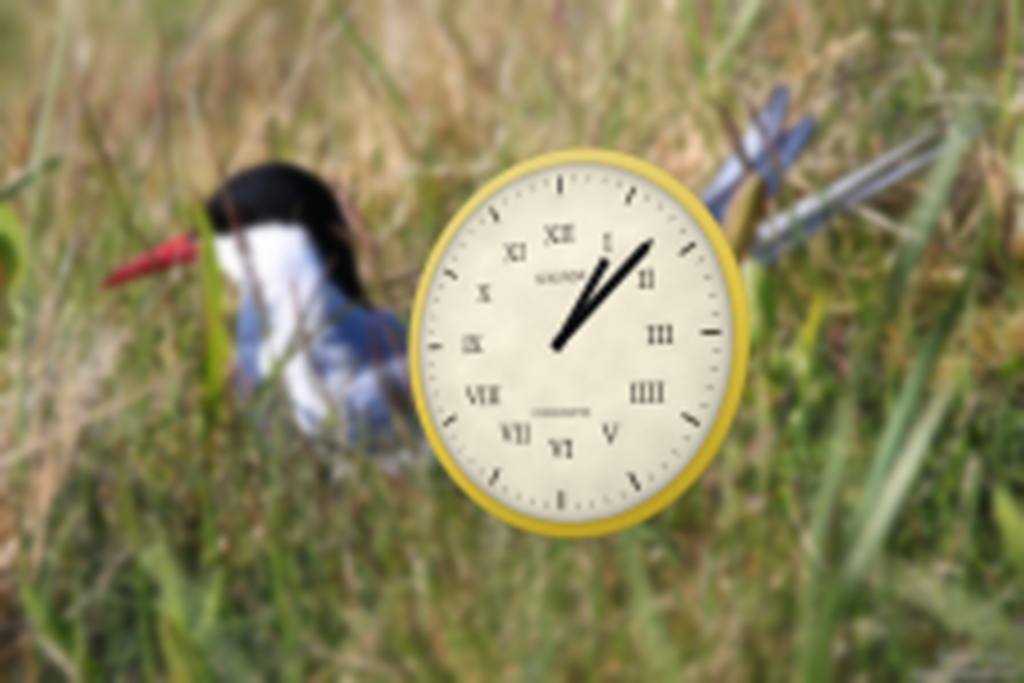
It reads 1,08
